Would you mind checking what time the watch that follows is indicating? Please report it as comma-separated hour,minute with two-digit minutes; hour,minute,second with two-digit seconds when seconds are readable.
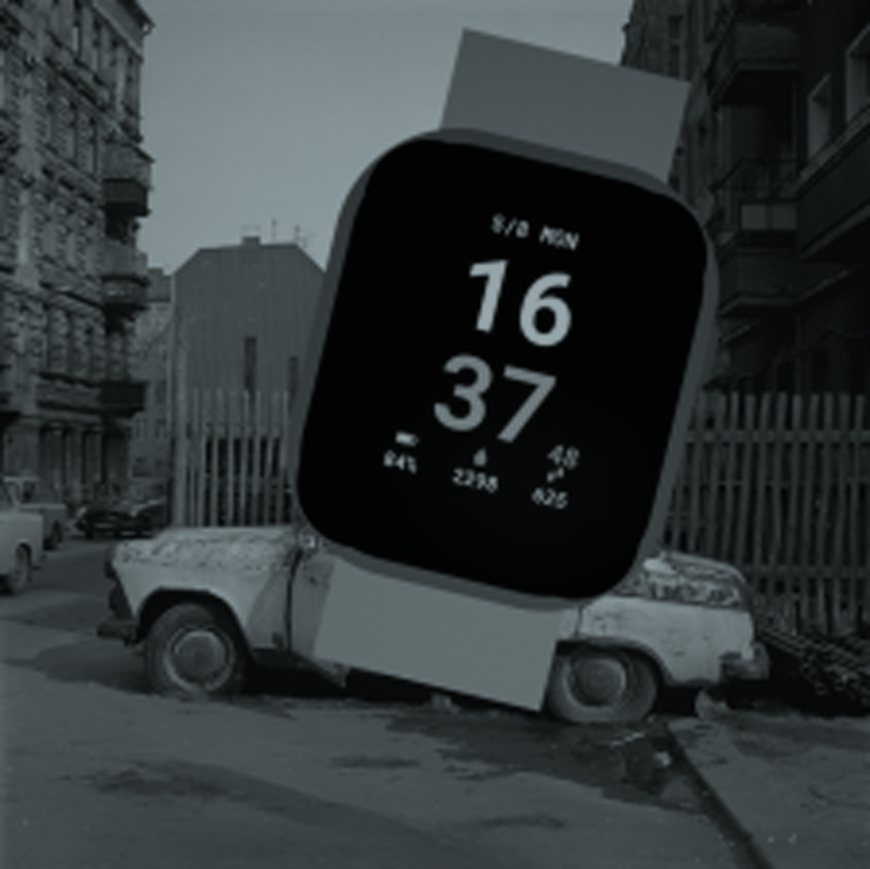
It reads 16,37
